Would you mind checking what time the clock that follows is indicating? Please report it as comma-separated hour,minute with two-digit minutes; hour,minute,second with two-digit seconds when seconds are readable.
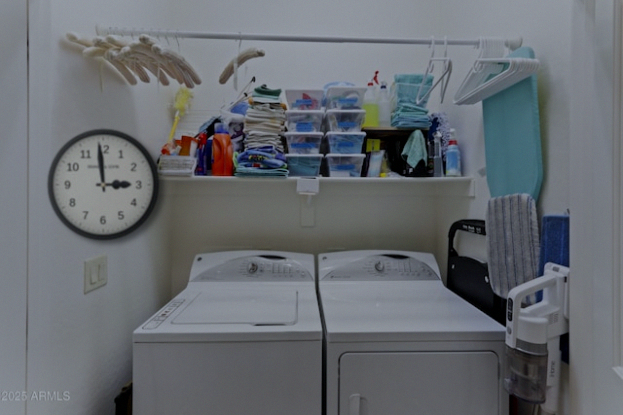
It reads 2,59
